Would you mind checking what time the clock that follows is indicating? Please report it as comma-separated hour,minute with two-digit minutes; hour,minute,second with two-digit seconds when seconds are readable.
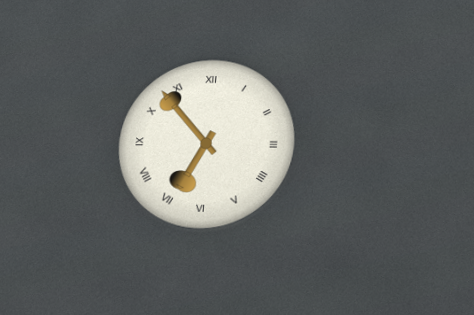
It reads 6,53
